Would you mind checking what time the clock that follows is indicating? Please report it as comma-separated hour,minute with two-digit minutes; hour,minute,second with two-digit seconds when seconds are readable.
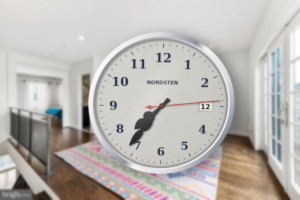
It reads 7,36,14
